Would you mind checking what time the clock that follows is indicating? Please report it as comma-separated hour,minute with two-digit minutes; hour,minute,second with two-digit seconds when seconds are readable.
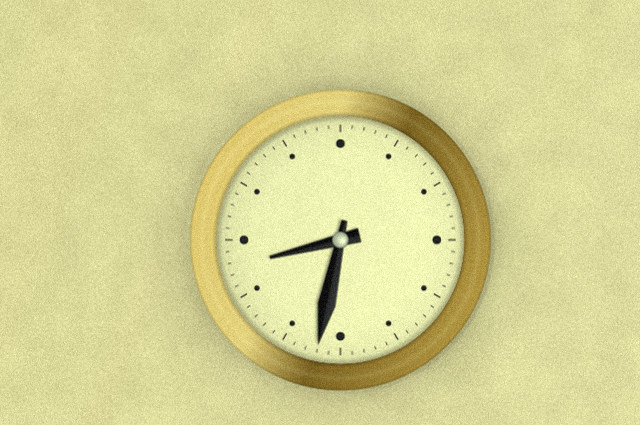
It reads 8,32
